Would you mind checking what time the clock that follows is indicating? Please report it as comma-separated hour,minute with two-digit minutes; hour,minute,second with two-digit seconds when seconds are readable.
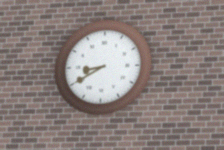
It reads 8,40
